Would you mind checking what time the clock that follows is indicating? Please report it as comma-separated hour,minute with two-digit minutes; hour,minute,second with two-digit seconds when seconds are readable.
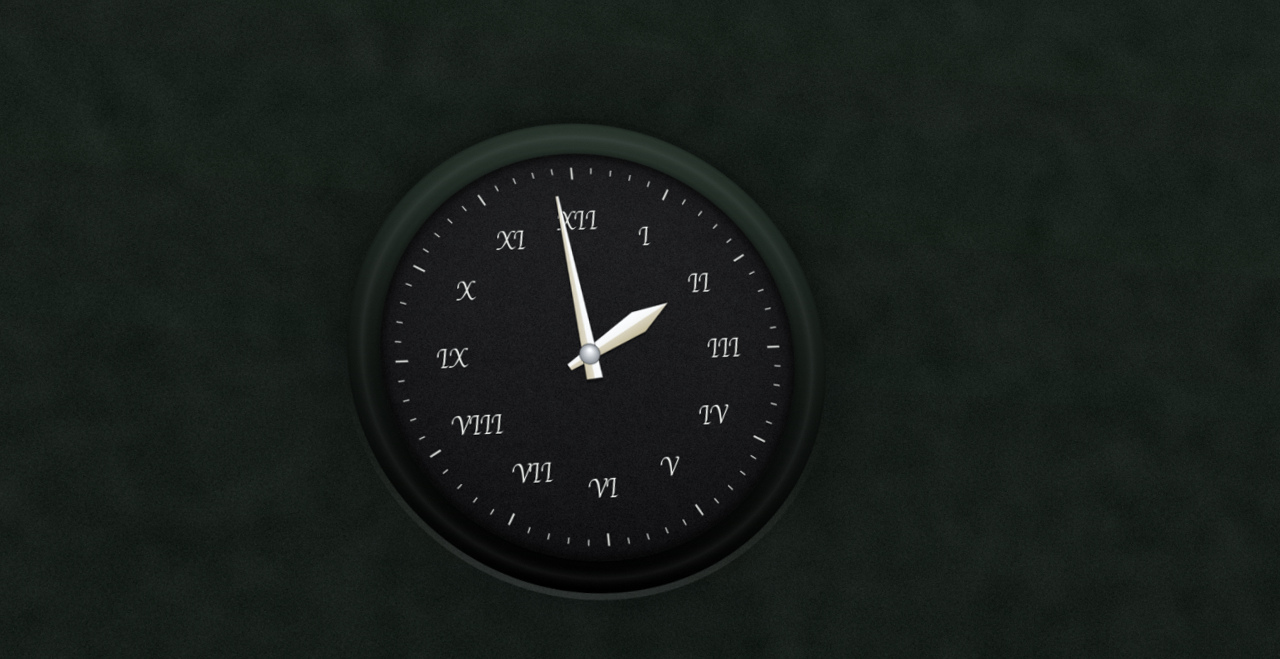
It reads 1,59
